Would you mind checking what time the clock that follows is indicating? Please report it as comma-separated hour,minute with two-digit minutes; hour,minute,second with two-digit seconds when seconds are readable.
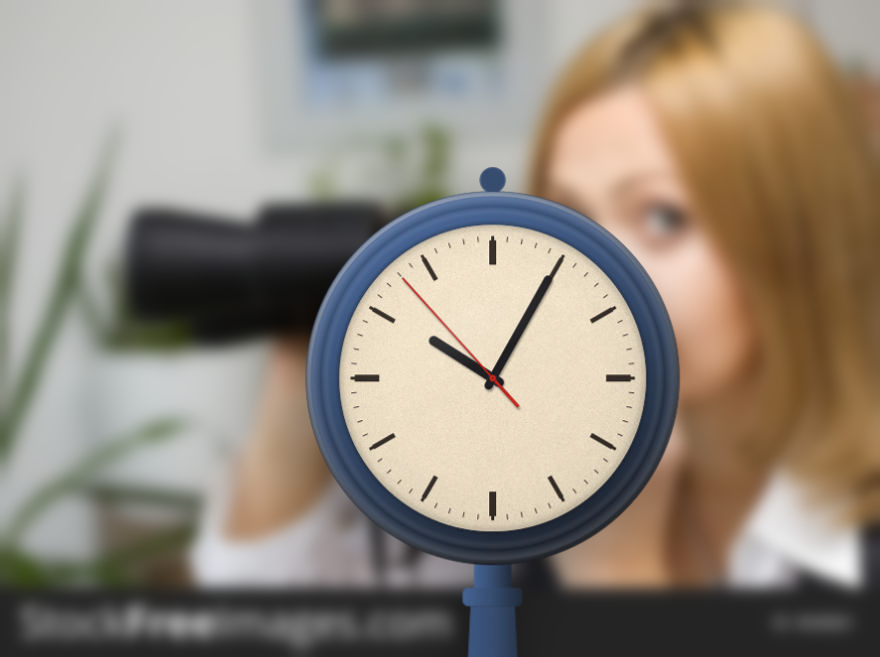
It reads 10,04,53
